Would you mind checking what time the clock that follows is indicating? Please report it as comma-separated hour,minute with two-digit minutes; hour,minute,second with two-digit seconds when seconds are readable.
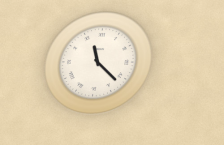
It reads 11,22
